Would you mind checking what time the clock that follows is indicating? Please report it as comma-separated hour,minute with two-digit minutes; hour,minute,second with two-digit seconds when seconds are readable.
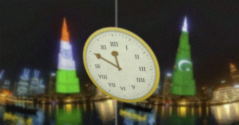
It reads 11,50
